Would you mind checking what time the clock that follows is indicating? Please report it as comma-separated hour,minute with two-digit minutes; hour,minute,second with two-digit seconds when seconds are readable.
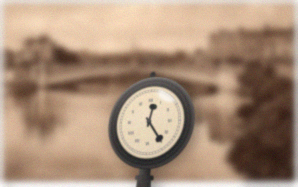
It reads 12,24
